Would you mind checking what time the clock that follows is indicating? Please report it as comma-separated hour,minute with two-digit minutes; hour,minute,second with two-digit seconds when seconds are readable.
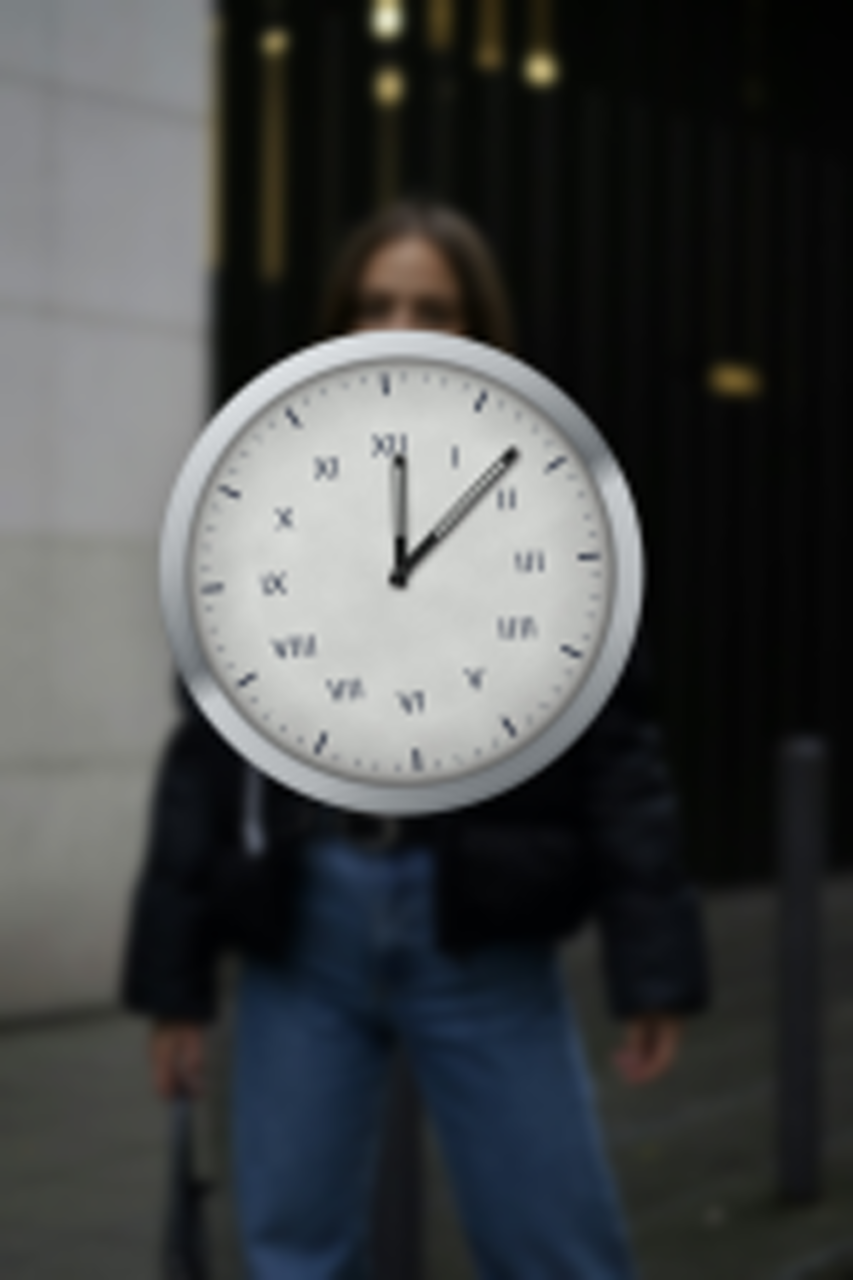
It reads 12,08
